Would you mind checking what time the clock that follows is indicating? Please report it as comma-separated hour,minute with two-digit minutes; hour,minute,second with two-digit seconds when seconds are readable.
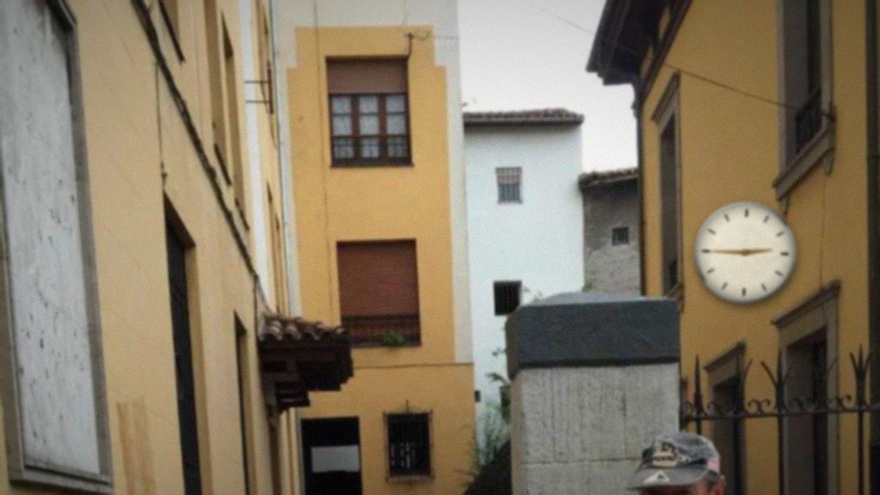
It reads 2,45
